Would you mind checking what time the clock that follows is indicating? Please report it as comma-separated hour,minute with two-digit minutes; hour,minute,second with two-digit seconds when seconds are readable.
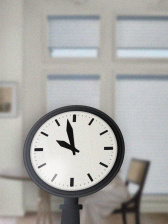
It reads 9,58
